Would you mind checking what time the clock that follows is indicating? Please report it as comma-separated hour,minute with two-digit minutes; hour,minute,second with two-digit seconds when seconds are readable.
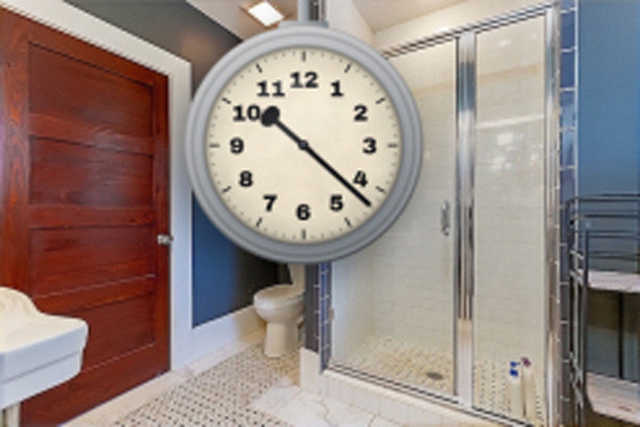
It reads 10,22
